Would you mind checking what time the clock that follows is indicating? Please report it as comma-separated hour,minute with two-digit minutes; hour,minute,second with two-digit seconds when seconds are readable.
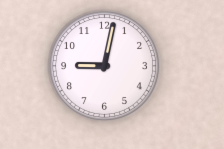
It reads 9,02
